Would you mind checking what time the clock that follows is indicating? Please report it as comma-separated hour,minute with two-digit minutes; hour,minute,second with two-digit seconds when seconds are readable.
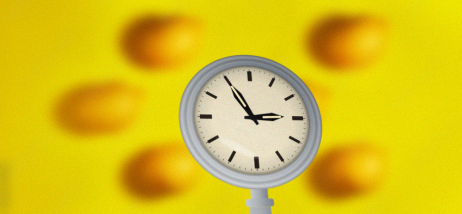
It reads 2,55
